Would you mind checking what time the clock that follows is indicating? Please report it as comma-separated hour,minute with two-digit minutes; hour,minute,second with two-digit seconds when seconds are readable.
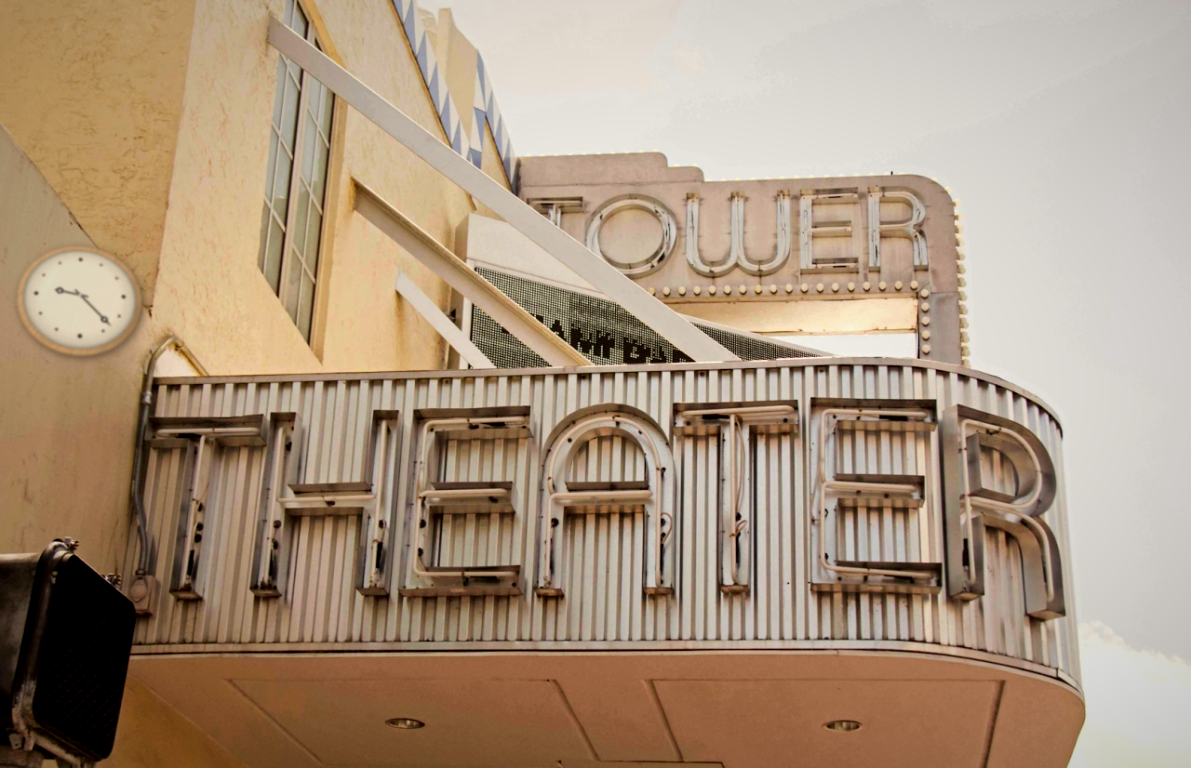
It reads 9,23
